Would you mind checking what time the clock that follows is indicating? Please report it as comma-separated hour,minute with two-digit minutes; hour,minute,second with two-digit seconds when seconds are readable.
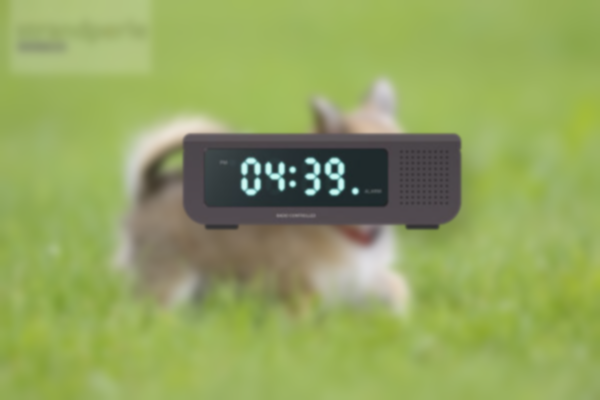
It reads 4,39
